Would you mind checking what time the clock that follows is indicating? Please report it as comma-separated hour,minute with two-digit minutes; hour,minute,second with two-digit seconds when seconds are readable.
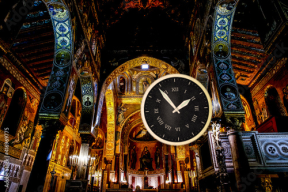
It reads 1,54
